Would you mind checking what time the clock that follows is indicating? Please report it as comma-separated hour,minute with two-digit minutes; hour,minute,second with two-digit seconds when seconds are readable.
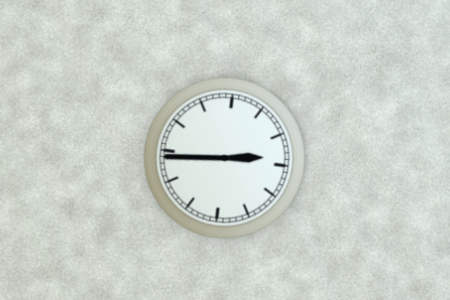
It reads 2,44
